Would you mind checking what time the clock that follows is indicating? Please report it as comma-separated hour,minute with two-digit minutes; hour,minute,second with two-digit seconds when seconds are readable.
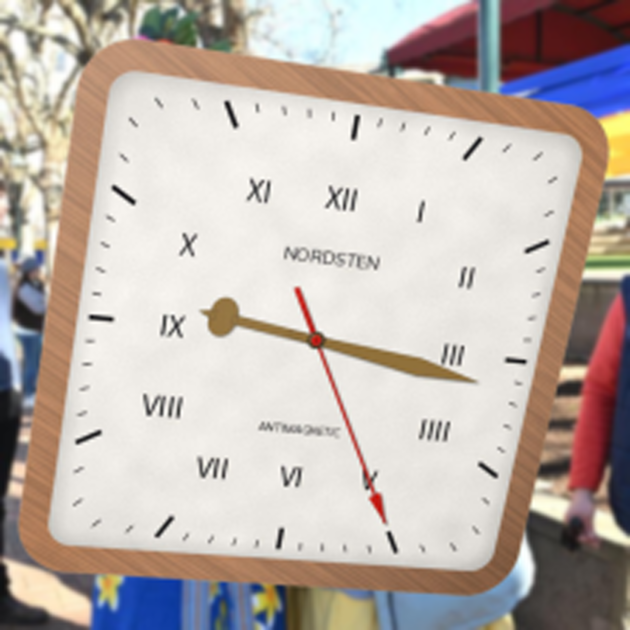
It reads 9,16,25
